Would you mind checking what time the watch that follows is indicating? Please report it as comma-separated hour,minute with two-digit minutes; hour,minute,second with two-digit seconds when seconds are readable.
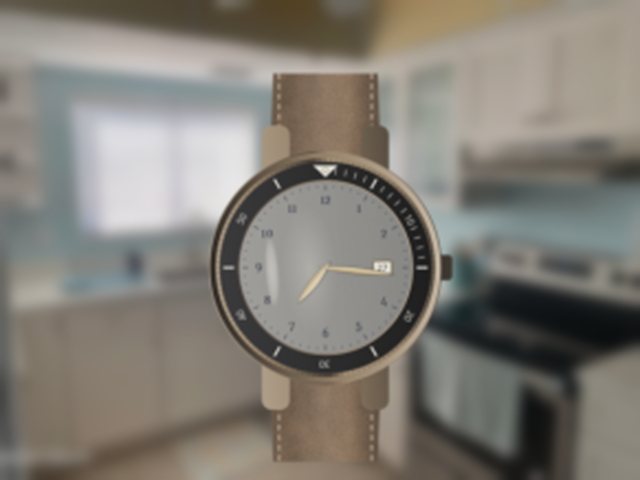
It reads 7,16
